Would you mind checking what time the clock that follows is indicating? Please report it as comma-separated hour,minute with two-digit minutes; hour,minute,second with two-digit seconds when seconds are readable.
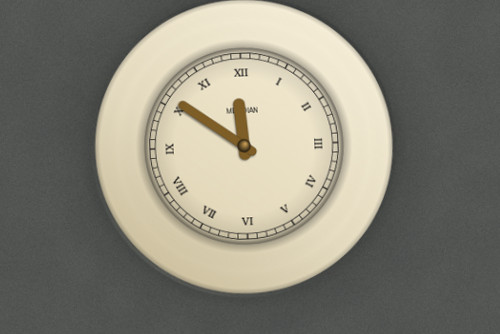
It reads 11,51
